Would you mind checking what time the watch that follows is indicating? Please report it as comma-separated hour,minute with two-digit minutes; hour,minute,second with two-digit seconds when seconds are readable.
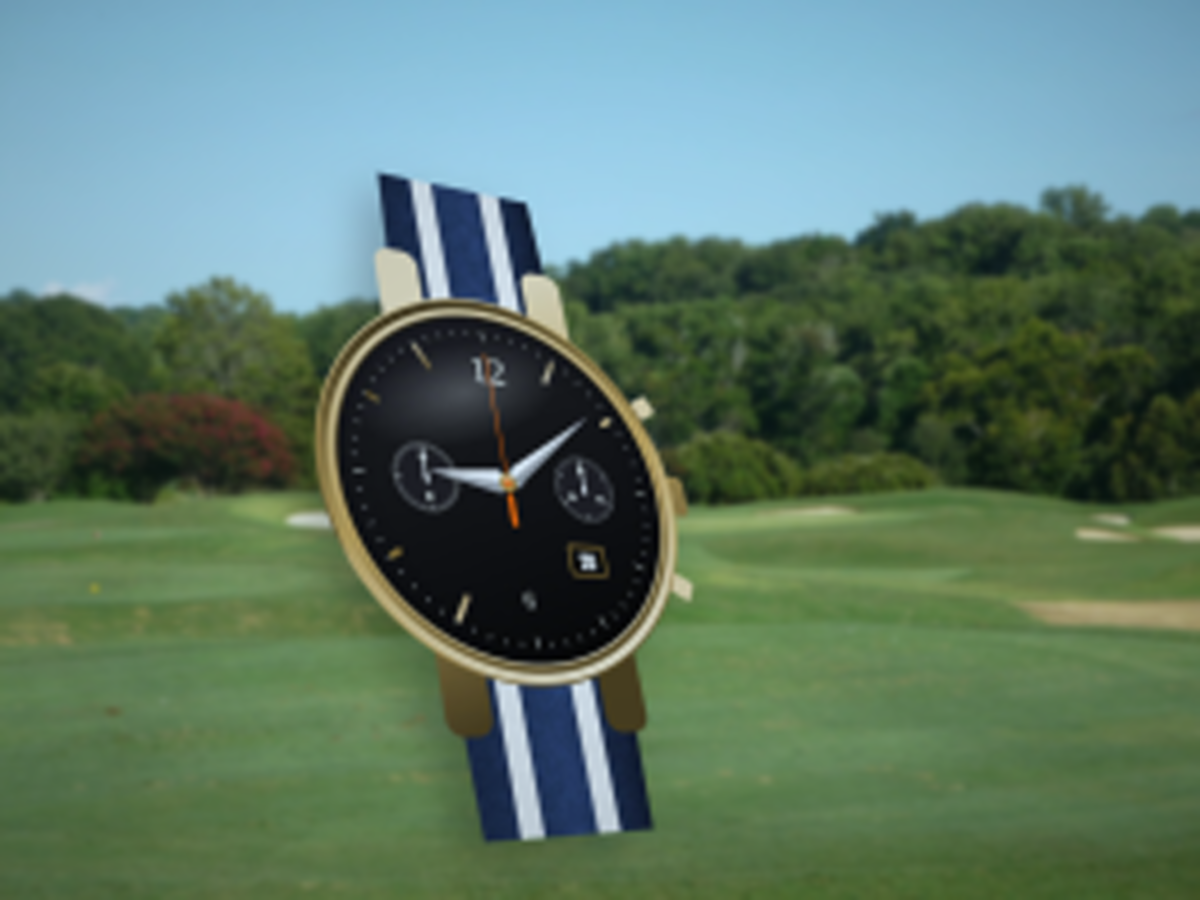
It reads 9,09
